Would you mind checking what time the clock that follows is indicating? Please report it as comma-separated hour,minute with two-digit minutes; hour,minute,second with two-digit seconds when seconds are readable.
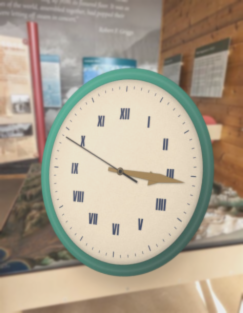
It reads 3,15,49
